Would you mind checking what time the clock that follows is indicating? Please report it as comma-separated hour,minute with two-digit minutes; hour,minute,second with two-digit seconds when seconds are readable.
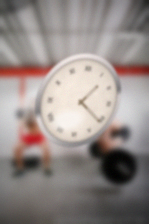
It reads 1,21
